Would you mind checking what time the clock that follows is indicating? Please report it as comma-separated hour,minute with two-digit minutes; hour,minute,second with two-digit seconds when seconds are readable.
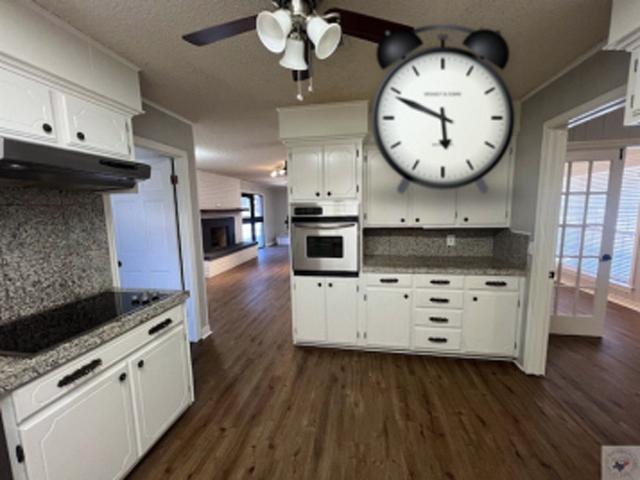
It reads 5,49
